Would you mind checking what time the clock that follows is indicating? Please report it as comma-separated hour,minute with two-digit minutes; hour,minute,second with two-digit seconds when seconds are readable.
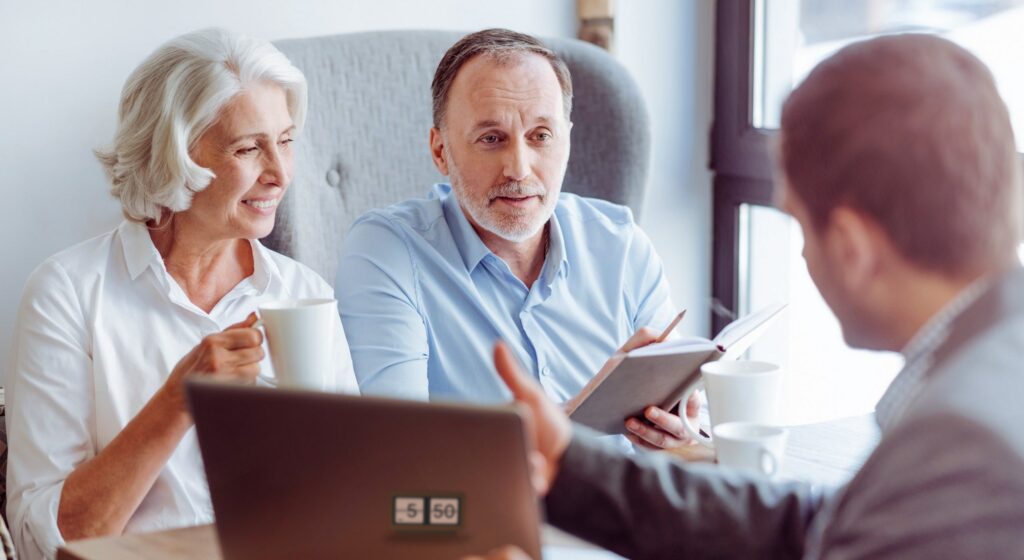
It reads 5,50
